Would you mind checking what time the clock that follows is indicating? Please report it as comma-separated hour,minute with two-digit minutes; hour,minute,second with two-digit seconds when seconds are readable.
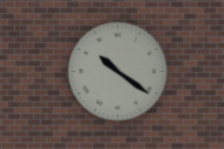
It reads 10,21
